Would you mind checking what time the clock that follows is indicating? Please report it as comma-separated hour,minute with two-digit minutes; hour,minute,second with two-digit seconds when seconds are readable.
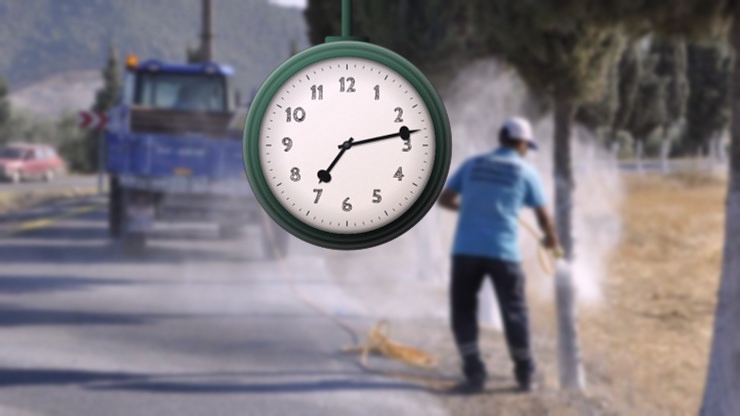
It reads 7,13
